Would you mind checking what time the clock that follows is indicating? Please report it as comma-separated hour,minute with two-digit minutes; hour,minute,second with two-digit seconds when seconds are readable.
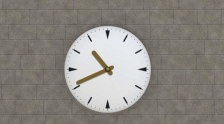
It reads 10,41
